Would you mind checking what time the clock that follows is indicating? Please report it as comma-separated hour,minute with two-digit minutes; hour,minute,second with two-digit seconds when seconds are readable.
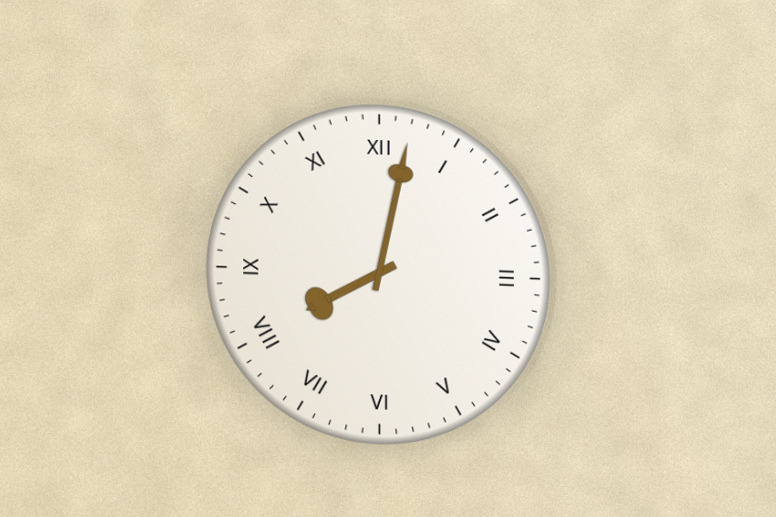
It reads 8,02
